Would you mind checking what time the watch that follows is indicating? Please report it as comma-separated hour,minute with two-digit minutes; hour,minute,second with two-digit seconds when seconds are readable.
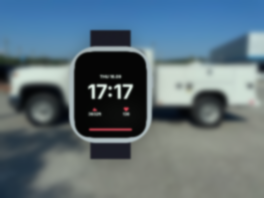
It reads 17,17
